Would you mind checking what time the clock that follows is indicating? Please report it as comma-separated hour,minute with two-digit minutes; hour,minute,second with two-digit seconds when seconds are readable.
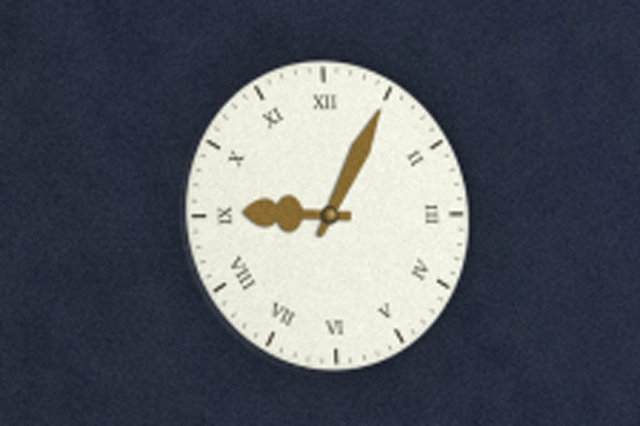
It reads 9,05
